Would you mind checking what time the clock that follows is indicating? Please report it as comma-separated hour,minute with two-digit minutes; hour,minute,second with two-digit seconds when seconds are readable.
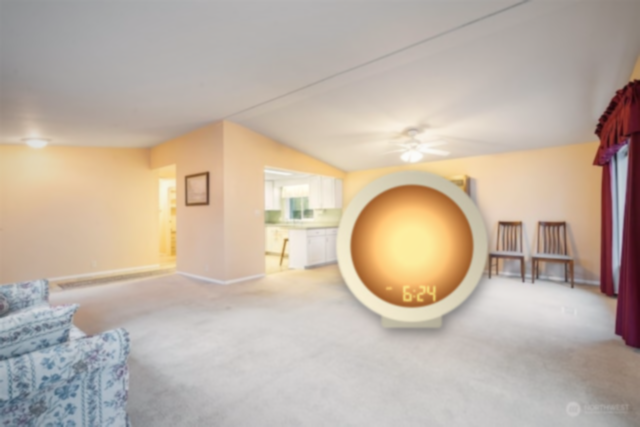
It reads 6,24
